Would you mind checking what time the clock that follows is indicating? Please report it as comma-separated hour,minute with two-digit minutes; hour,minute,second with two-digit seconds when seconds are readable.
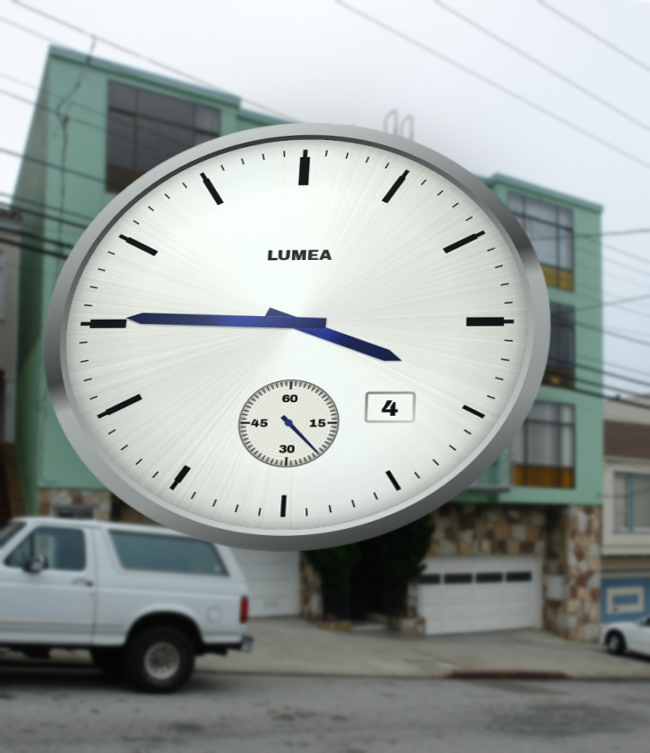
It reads 3,45,23
